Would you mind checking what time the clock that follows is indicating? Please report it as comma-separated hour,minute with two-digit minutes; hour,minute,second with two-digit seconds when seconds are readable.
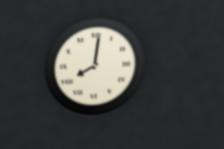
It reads 8,01
